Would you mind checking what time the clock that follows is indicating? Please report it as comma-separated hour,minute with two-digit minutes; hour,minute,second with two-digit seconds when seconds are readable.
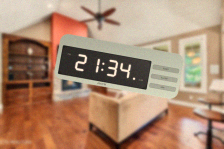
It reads 21,34
